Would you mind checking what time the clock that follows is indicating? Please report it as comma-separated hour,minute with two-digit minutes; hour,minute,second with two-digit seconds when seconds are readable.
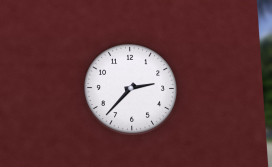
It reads 2,37
